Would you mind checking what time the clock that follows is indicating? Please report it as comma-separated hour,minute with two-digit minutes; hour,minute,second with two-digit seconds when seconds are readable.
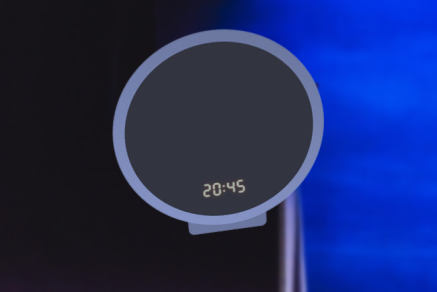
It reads 20,45
